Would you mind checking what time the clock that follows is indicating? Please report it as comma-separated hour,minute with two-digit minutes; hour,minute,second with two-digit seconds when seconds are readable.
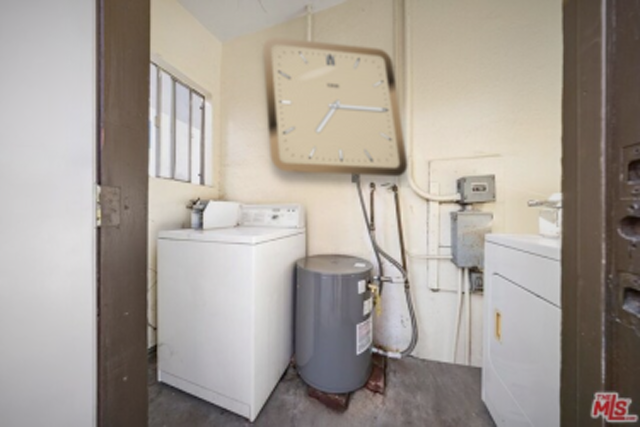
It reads 7,15
